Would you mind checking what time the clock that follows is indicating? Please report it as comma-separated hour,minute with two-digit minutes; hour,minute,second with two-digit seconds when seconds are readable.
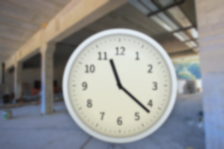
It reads 11,22
